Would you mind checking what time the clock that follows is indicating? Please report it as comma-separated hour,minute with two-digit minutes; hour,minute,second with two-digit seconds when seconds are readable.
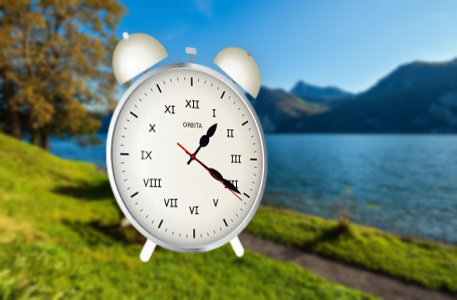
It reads 1,20,21
